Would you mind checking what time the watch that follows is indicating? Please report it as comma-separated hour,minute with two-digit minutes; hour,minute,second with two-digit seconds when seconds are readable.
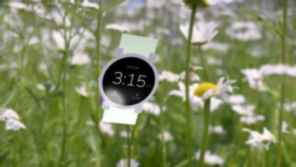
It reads 3,15
